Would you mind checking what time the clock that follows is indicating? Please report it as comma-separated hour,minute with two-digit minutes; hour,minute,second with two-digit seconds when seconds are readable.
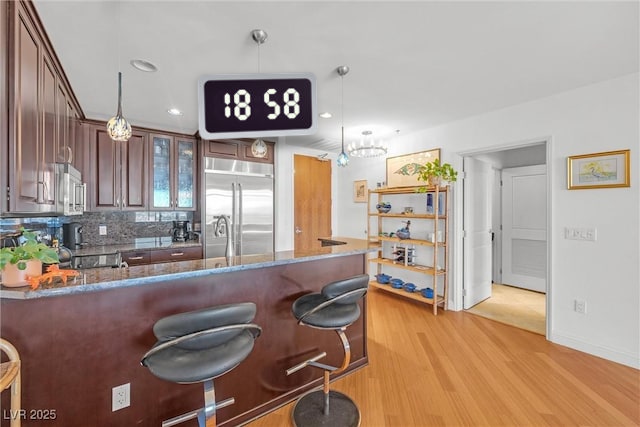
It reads 18,58
